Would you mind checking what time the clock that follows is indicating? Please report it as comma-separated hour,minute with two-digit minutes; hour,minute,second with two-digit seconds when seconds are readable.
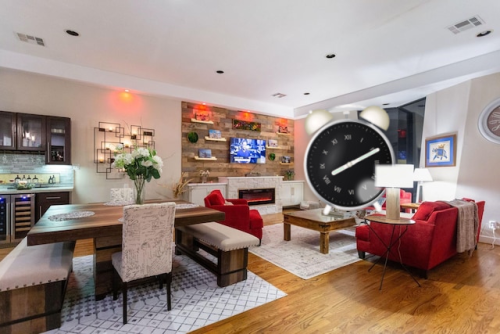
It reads 8,11
